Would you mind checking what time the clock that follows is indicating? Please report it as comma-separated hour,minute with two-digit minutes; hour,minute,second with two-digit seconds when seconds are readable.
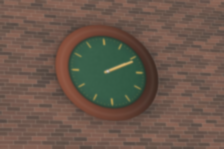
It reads 2,11
